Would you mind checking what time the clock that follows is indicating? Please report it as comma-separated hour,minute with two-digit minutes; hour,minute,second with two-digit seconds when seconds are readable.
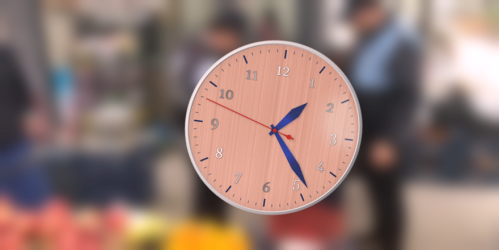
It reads 1,23,48
